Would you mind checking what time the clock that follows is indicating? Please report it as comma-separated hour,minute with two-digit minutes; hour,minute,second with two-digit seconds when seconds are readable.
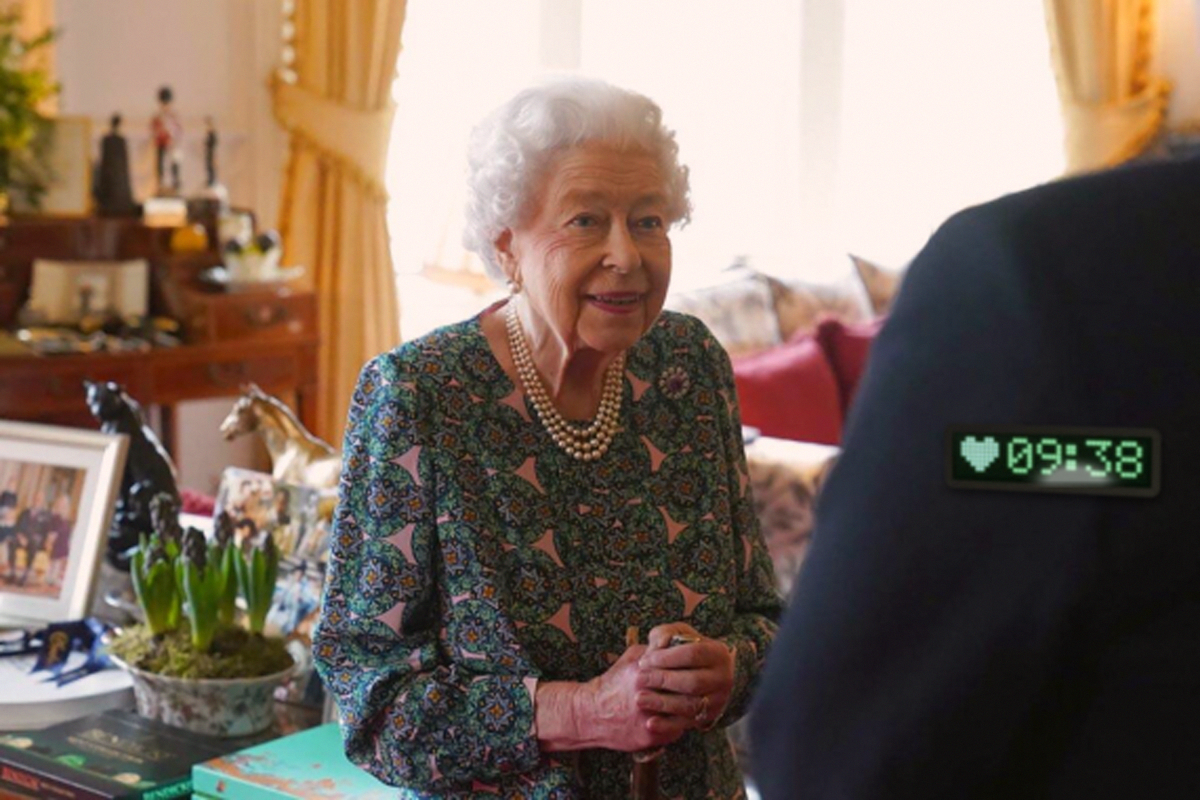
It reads 9,38
